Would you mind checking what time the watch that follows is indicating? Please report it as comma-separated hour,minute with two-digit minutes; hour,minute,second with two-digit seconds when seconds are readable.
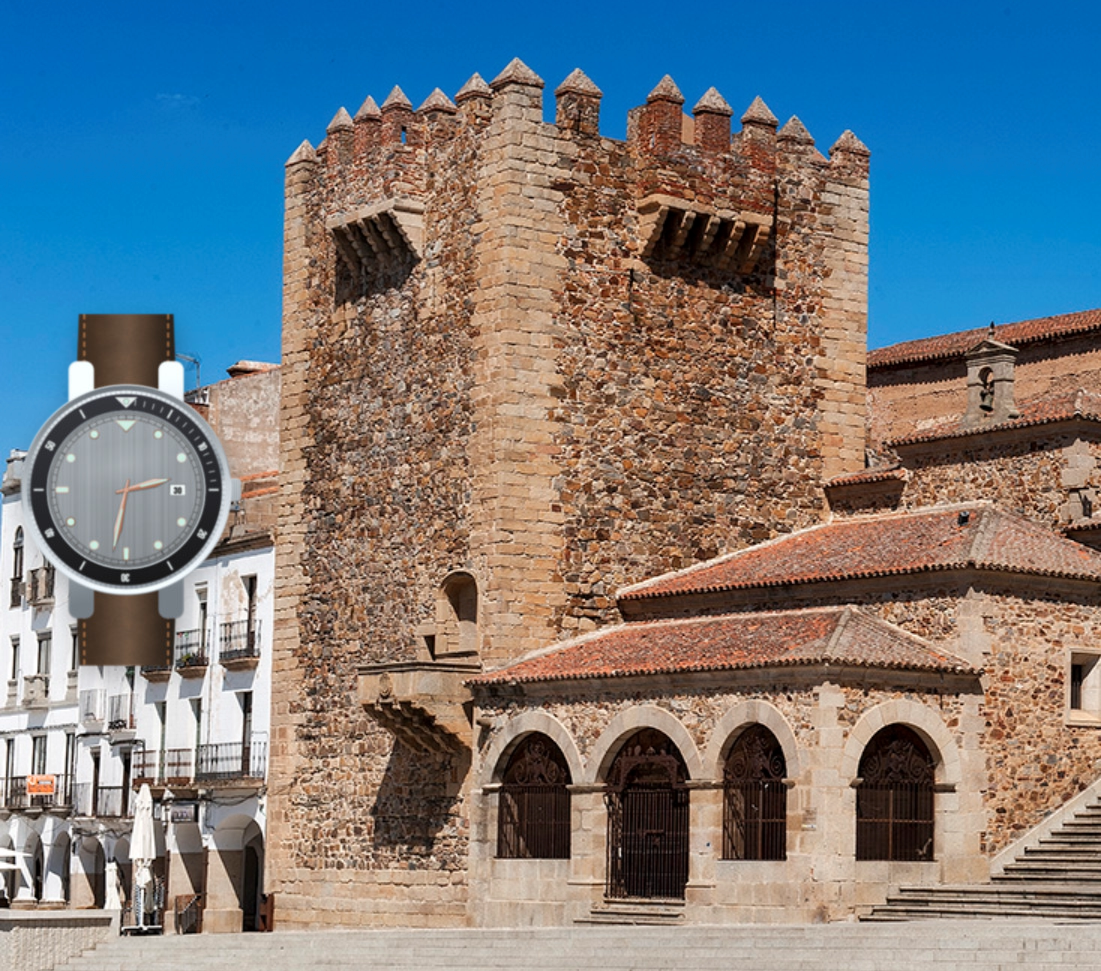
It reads 2,32
